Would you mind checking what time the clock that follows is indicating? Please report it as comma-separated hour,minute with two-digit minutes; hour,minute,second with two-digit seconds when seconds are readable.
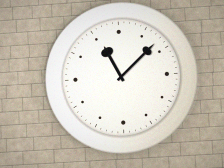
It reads 11,08
